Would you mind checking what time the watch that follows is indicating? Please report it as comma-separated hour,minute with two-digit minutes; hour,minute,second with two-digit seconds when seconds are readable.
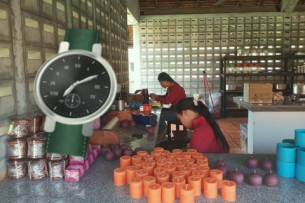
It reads 7,10
